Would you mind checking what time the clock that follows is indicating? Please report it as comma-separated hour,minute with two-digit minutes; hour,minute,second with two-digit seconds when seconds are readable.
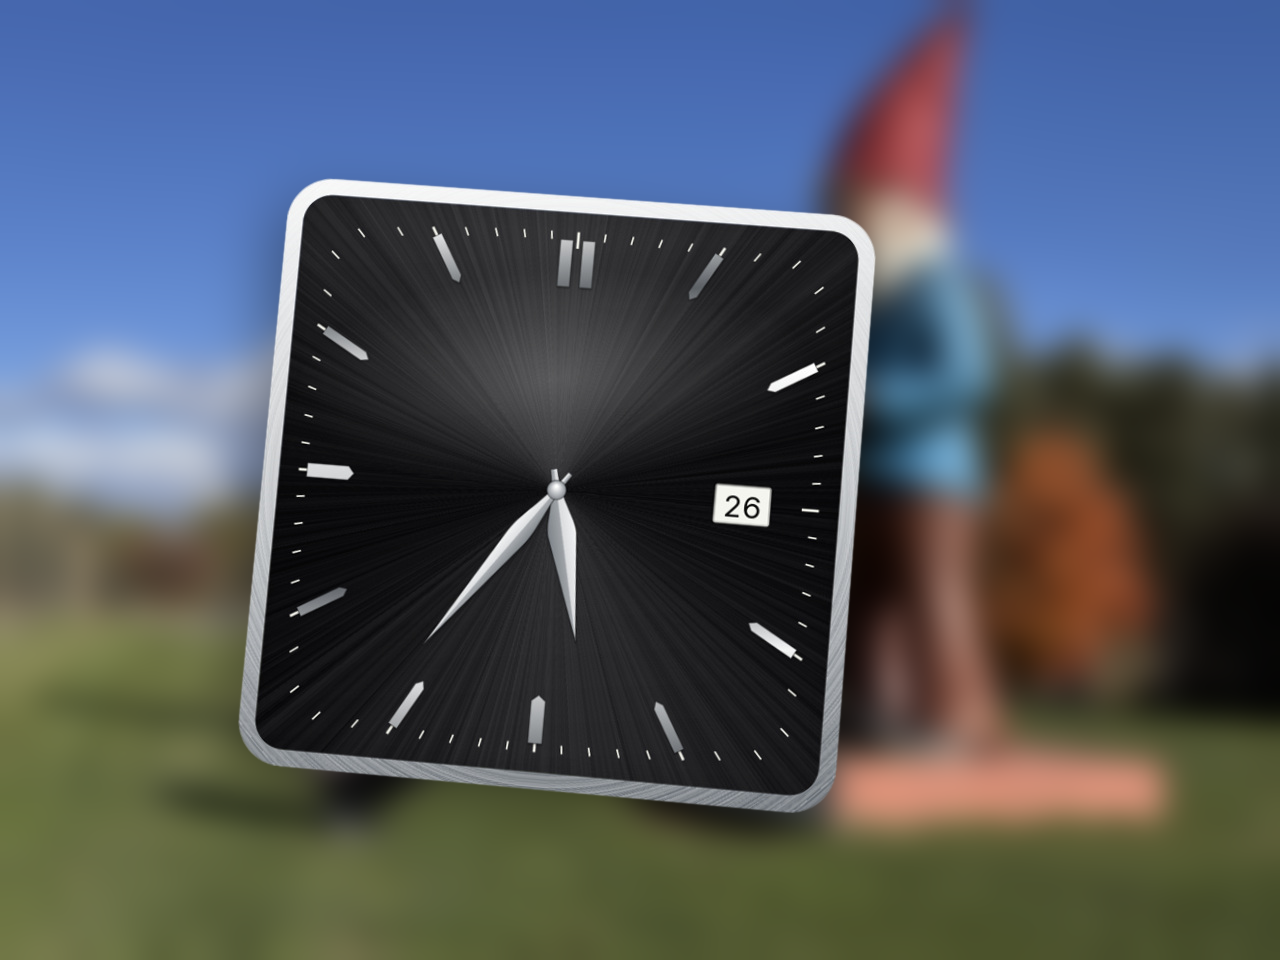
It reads 5,36
